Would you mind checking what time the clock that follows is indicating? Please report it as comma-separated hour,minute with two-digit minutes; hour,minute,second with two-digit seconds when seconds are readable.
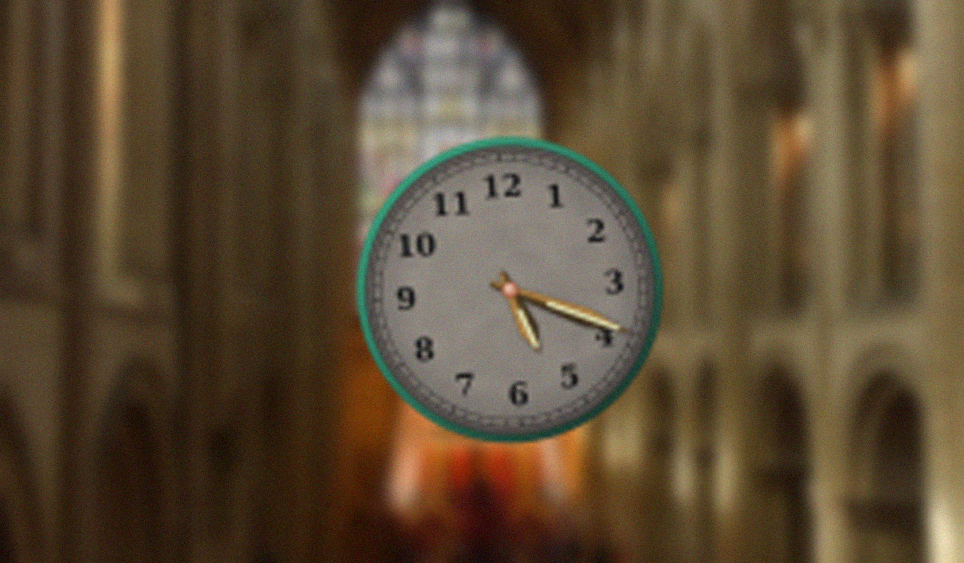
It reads 5,19
